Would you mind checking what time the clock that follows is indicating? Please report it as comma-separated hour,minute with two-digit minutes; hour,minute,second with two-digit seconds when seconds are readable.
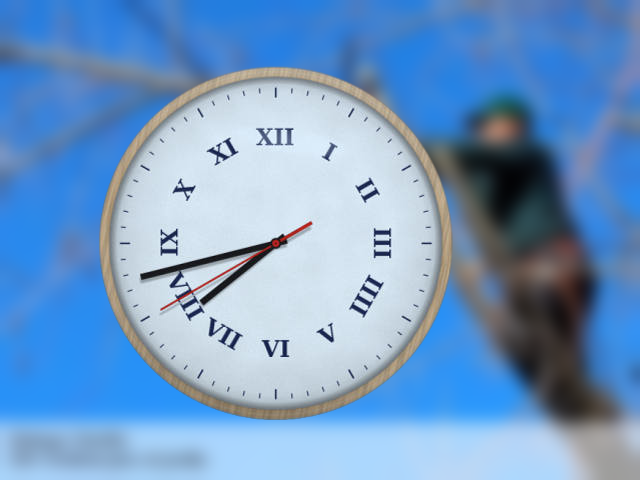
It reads 7,42,40
